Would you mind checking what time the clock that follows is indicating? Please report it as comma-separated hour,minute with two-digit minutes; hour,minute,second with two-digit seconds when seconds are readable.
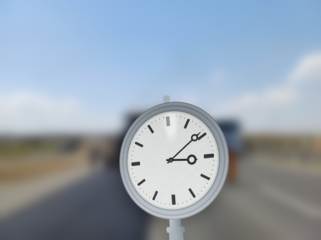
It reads 3,09
